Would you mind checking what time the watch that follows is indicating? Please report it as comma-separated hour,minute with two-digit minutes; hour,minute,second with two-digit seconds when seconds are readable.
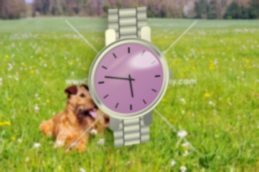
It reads 5,47
